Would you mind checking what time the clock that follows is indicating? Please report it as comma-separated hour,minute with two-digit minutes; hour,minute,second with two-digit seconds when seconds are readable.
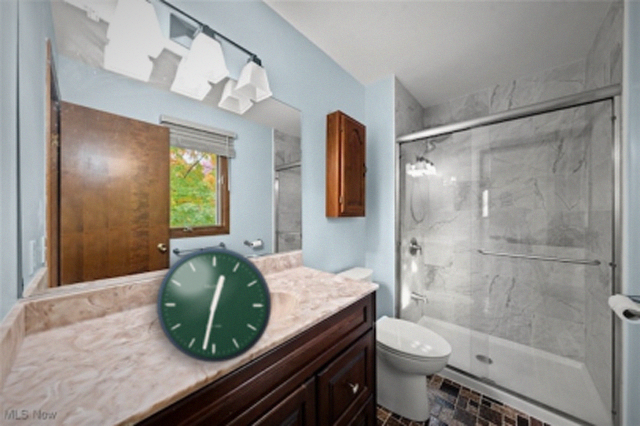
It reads 12,32
